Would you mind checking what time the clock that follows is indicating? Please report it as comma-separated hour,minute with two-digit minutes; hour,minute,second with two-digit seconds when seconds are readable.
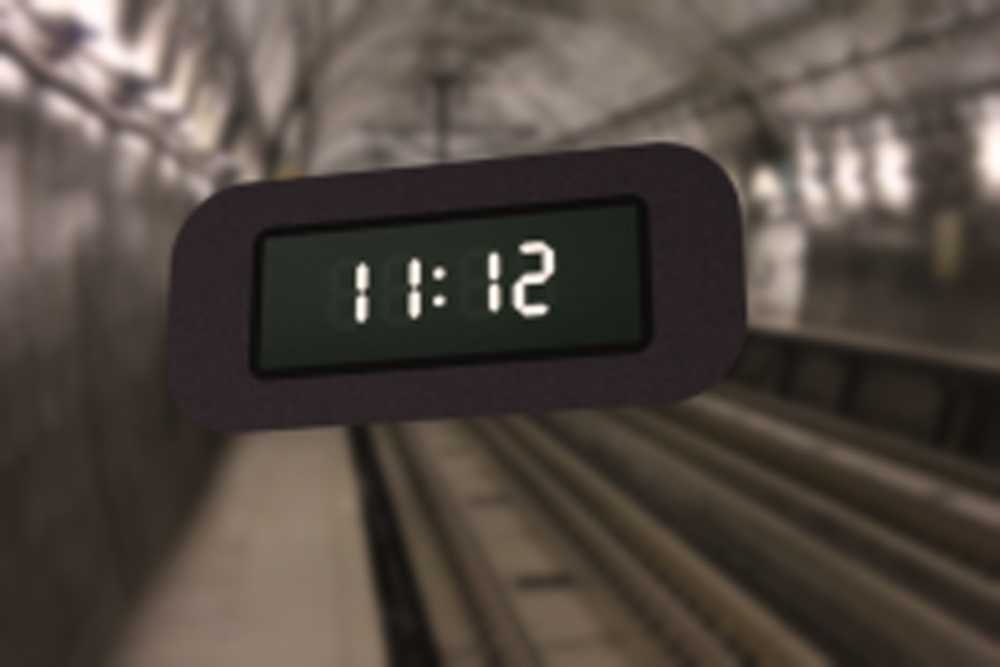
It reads 11,12
